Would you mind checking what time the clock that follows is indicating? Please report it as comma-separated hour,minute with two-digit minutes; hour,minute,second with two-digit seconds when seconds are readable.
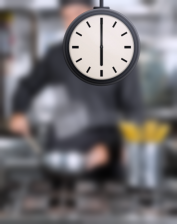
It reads 6,00
